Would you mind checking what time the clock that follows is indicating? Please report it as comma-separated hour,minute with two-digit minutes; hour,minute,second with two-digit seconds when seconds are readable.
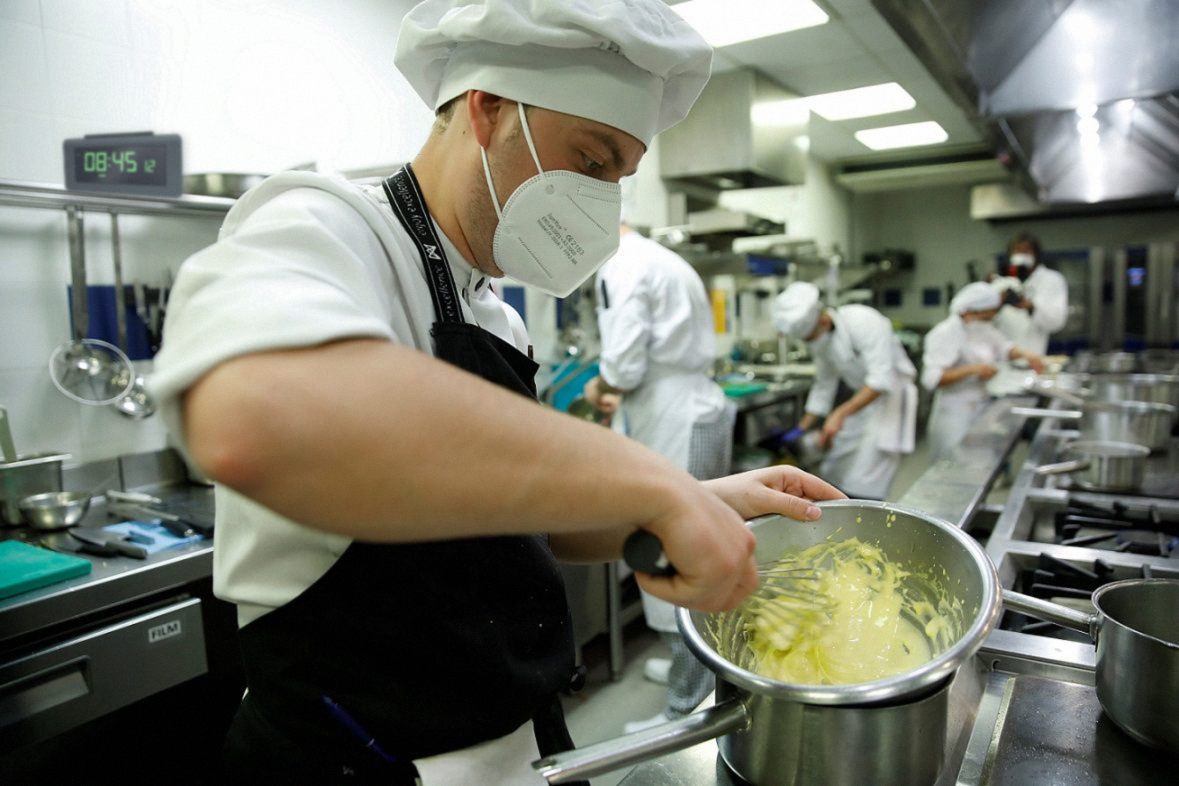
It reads 8,45
